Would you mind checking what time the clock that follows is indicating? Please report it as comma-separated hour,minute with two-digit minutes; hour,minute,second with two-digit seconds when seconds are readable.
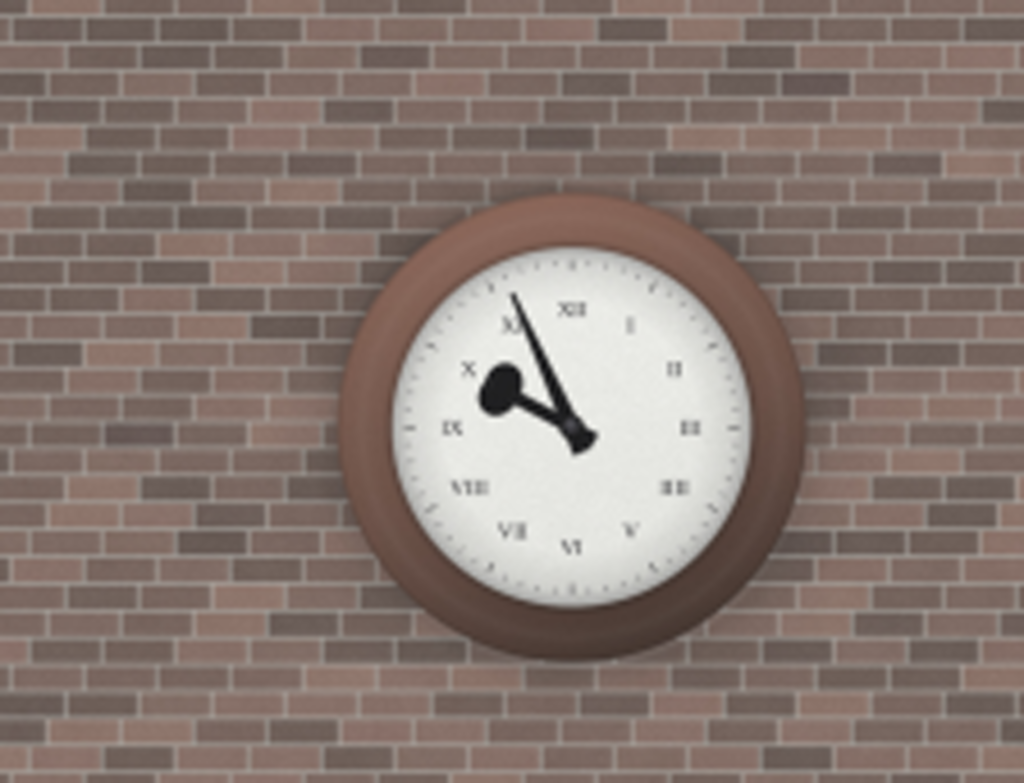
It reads 9,56
